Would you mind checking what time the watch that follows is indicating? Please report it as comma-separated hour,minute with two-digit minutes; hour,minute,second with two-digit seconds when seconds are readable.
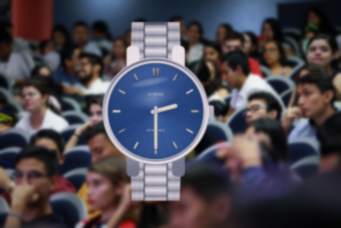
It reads 2,30
